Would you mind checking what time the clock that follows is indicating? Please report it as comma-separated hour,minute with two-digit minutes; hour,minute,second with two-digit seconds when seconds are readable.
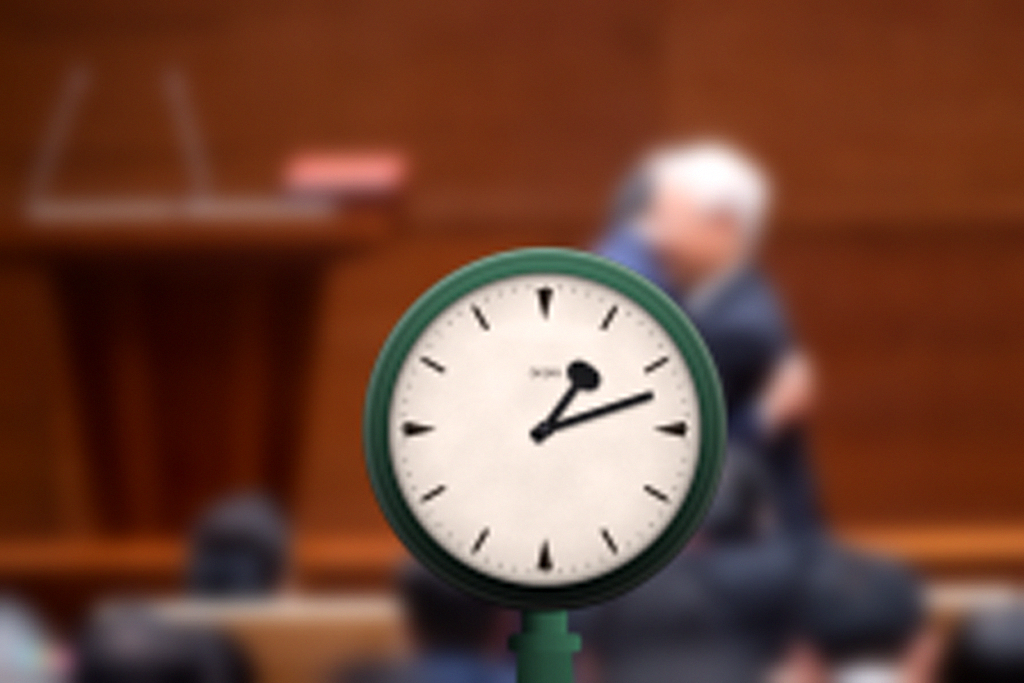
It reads 1,12
